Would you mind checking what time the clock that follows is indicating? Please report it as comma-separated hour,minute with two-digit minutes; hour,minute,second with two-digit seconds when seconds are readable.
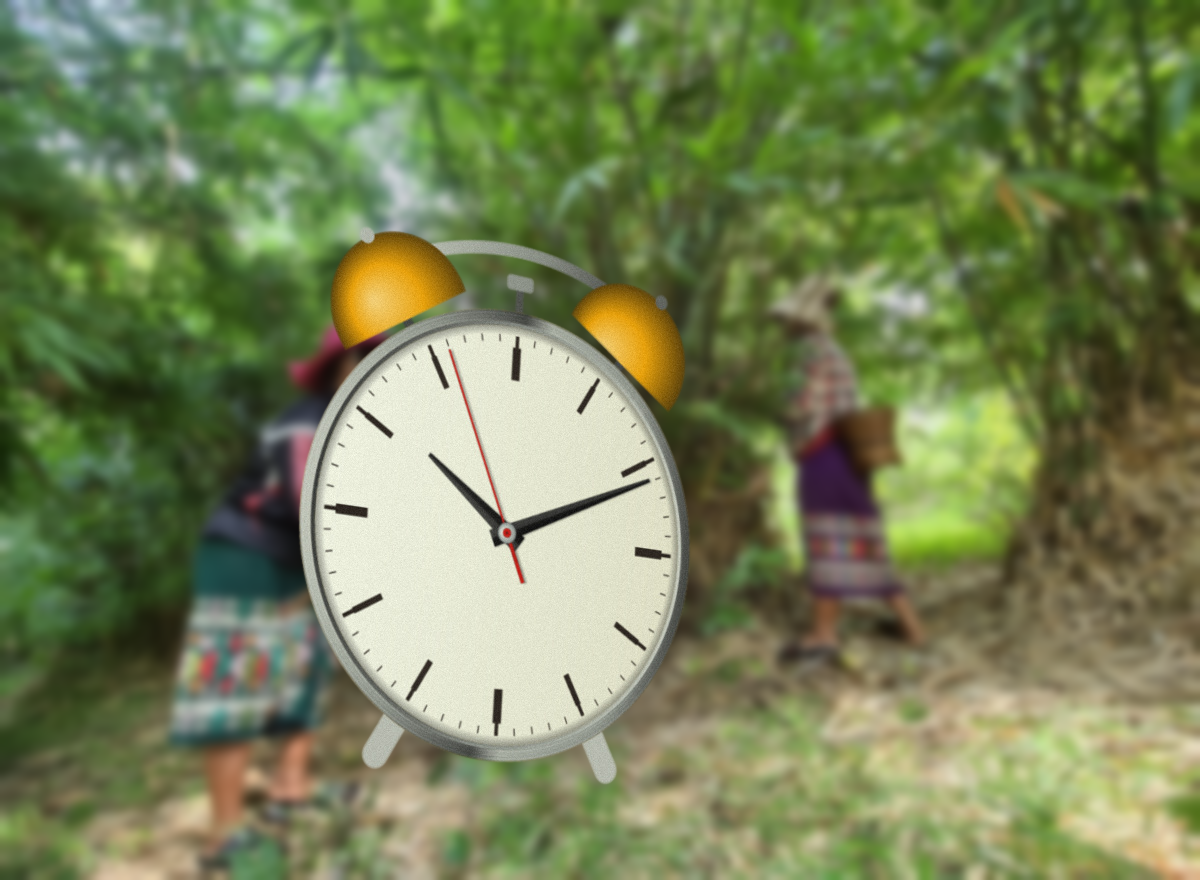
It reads 10,10,56
